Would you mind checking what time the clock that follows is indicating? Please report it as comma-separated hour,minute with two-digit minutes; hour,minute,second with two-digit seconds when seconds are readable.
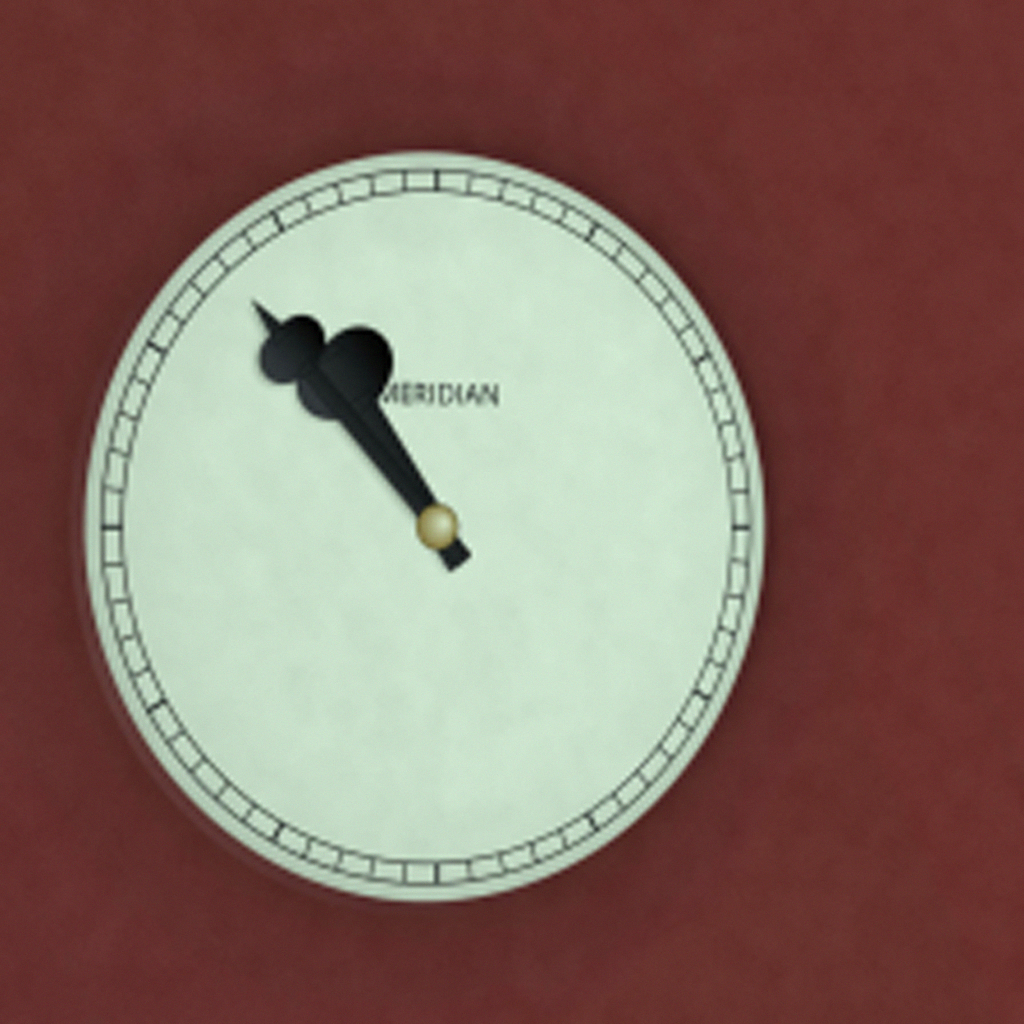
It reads 10,53
